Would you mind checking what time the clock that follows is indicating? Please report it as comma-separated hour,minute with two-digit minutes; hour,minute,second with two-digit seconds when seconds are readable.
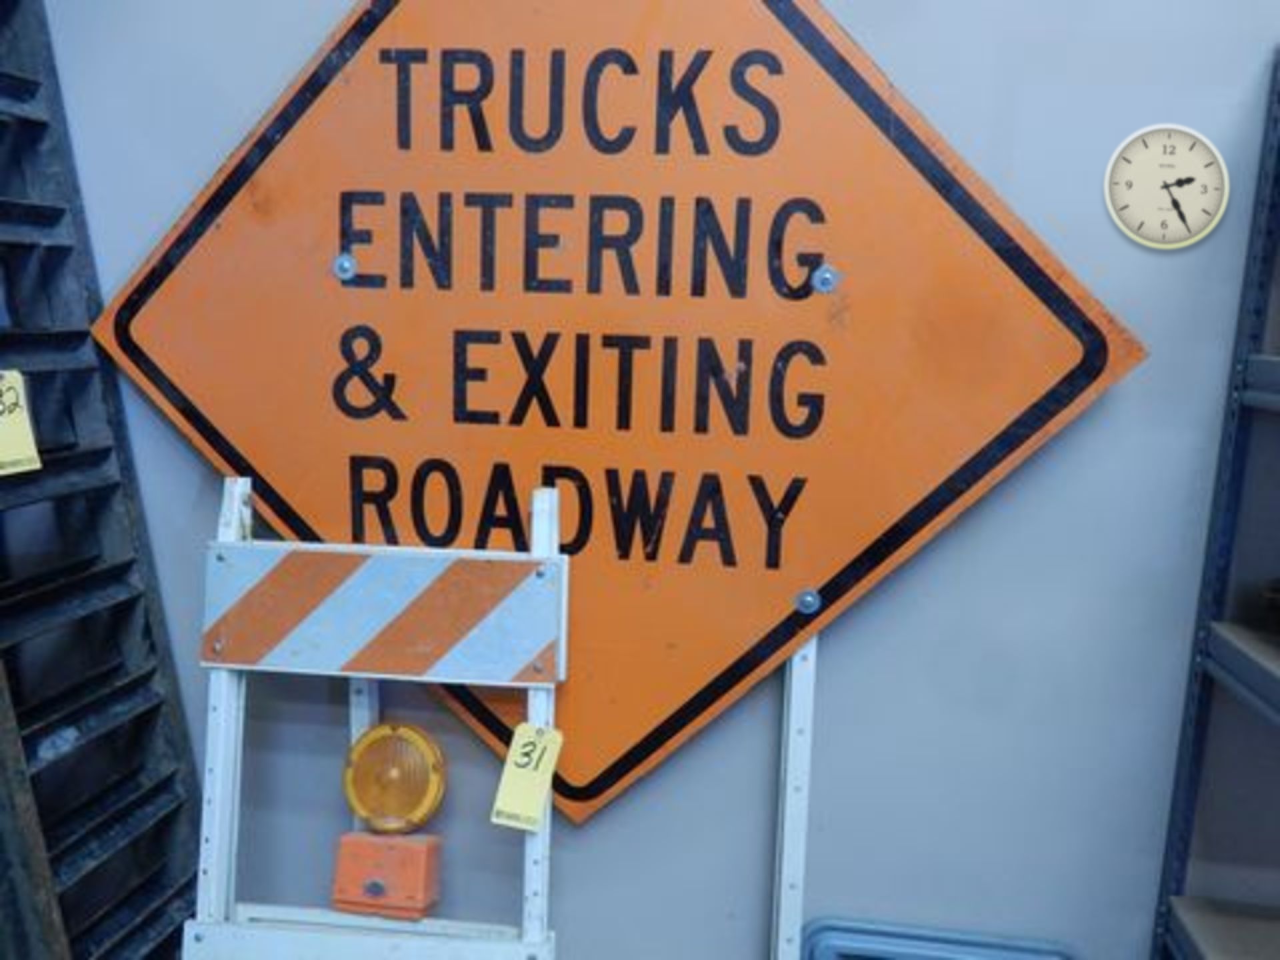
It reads 2,25
